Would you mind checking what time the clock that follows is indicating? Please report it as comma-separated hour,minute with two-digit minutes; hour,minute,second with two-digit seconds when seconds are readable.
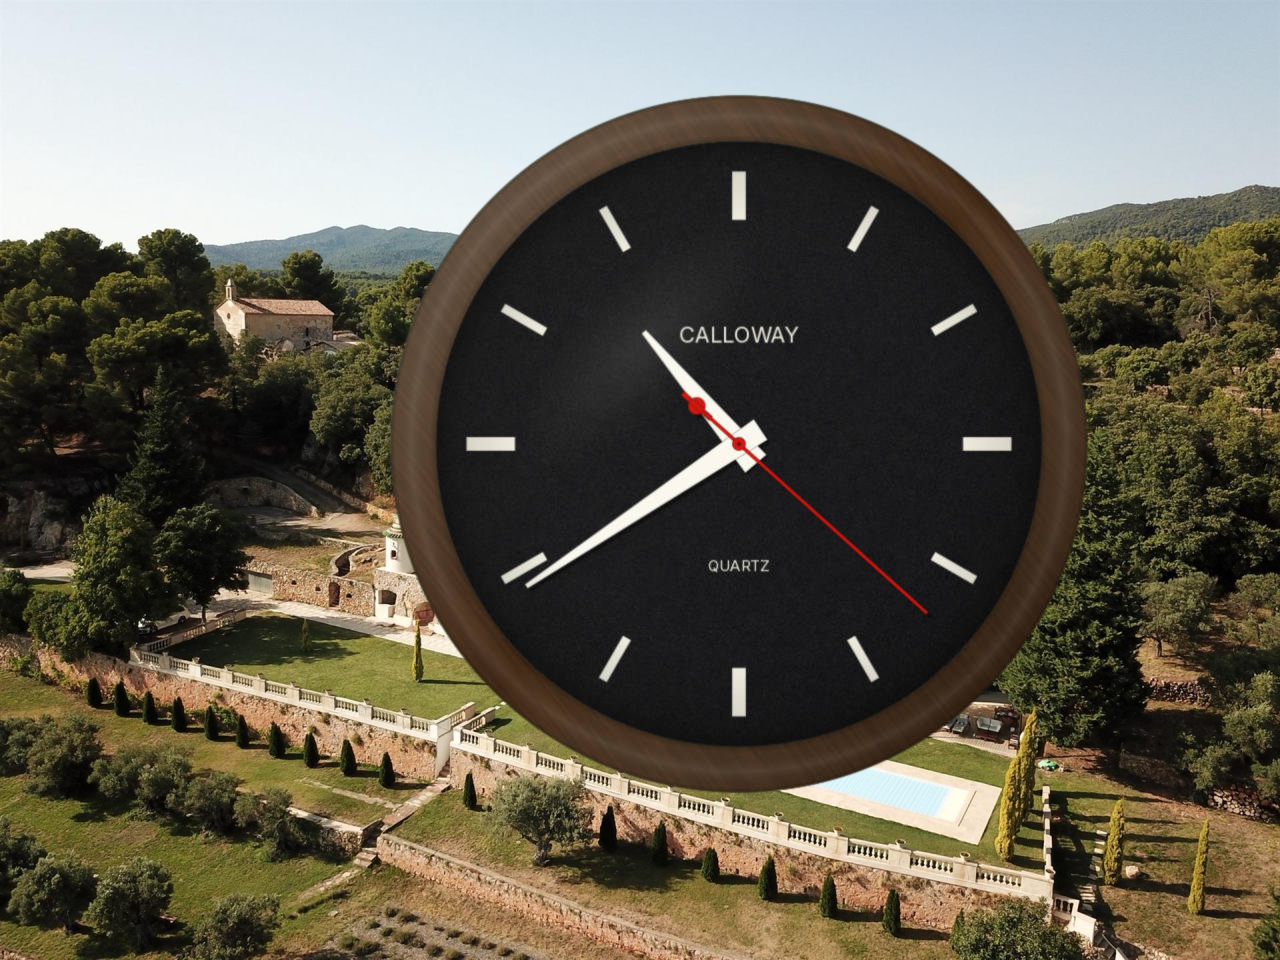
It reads 10,39,22
